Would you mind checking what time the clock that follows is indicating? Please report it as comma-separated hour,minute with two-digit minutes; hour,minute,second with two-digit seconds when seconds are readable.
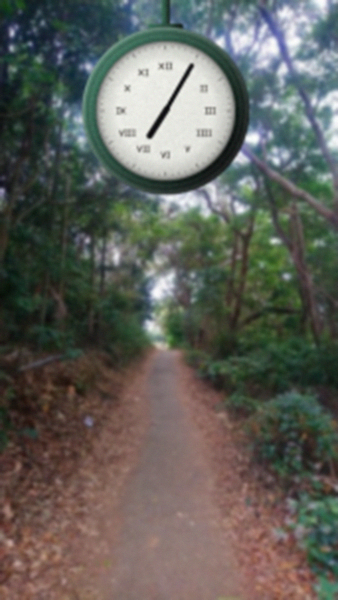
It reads 7,05
